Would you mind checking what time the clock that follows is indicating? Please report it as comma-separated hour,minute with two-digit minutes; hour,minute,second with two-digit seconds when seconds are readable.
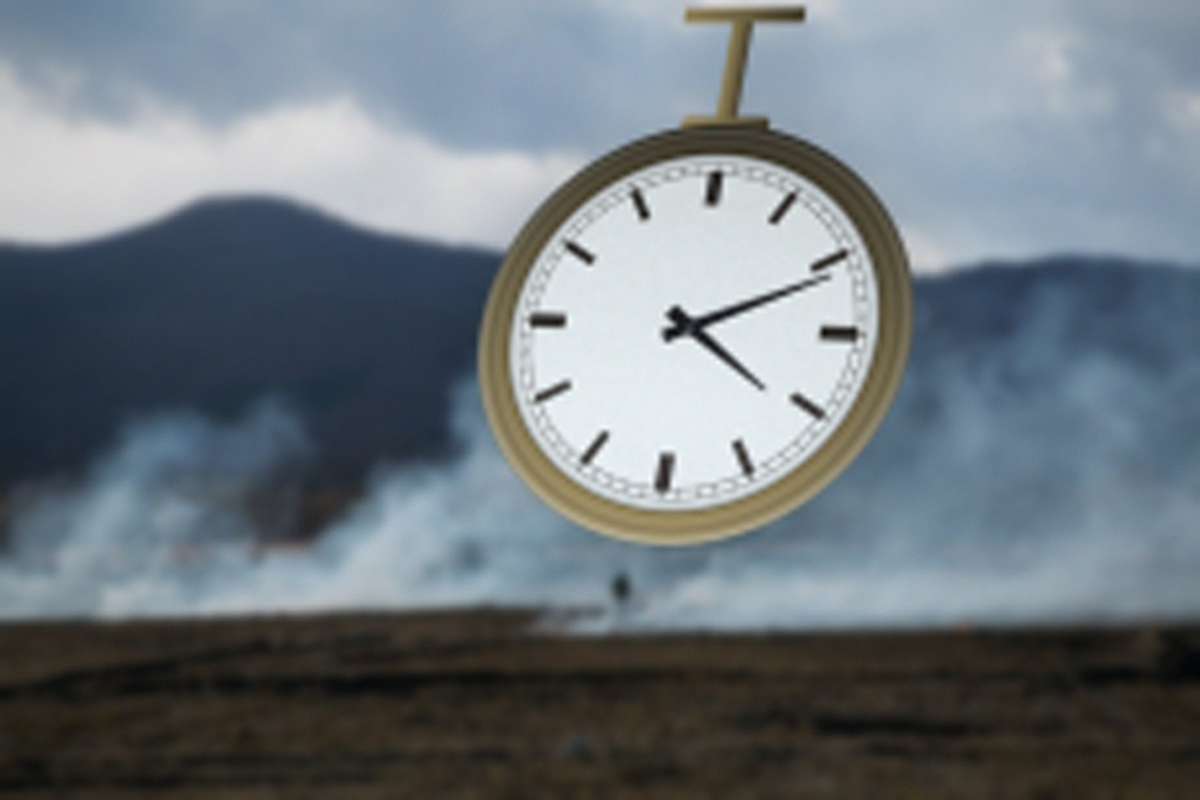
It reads 4,11
